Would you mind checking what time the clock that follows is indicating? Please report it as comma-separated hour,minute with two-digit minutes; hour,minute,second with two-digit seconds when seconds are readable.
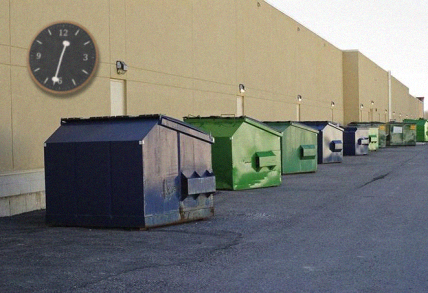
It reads 12,32
